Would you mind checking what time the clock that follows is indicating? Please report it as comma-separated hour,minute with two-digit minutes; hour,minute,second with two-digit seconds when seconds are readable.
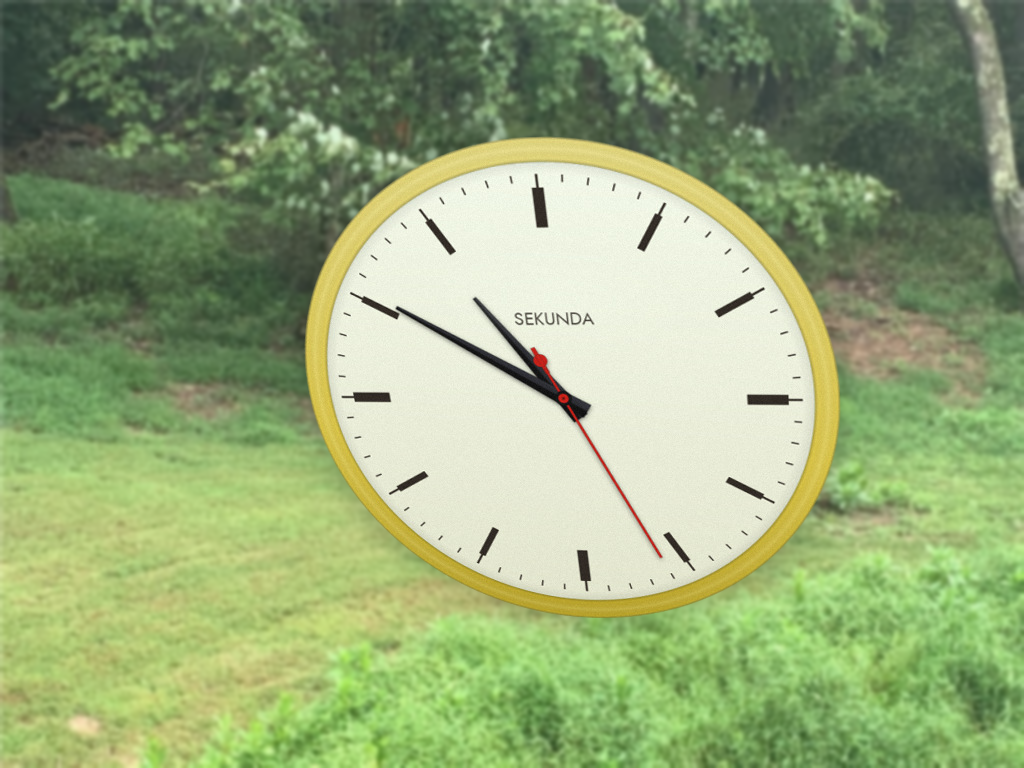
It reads 10,50,26
